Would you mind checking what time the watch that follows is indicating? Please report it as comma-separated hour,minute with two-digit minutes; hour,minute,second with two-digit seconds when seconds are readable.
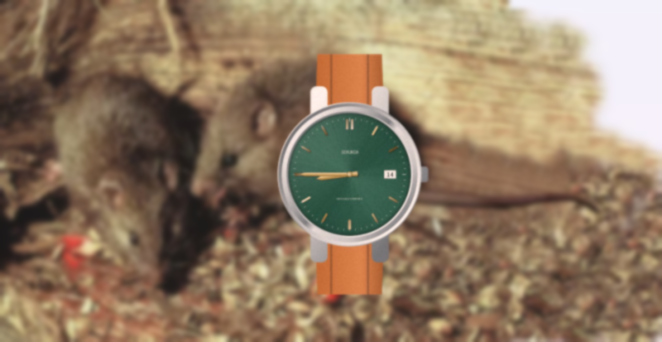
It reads 8,45
